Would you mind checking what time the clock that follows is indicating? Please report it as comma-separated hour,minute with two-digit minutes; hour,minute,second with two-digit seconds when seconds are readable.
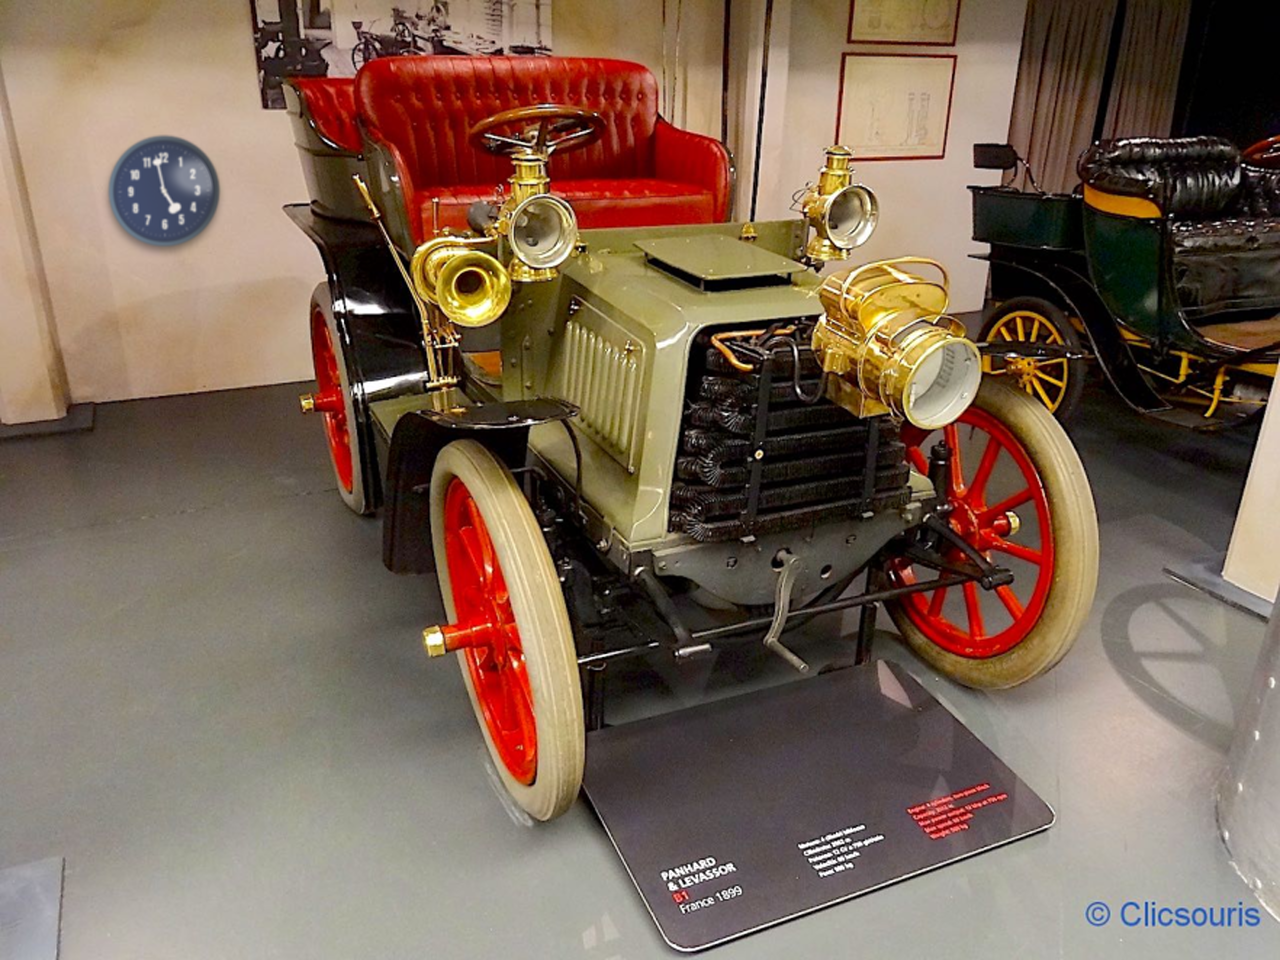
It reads 4,58
